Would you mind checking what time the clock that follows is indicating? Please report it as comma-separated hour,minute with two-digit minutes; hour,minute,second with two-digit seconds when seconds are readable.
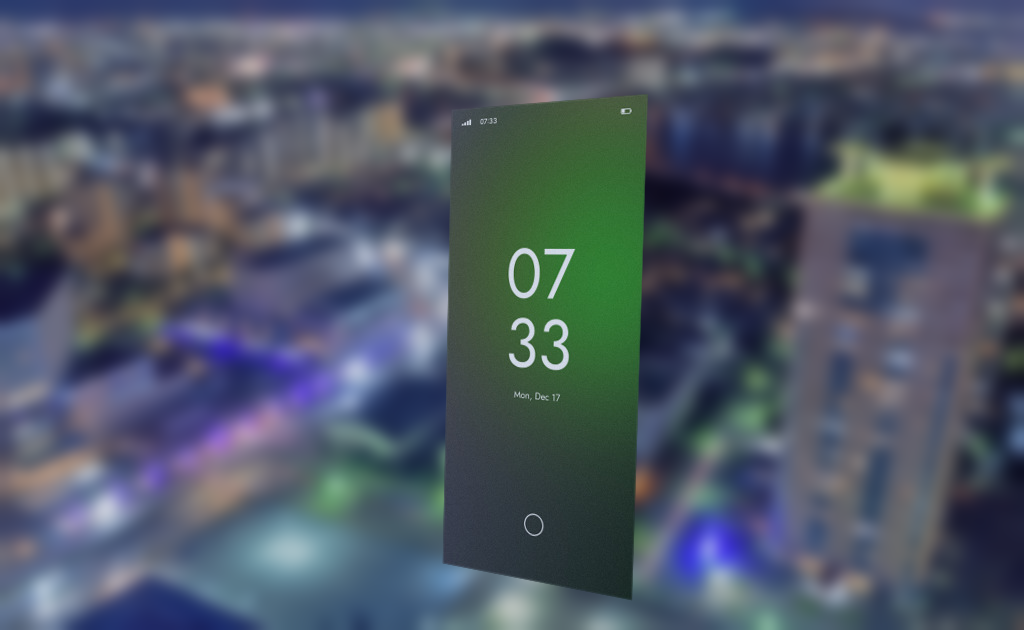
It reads 7,33
